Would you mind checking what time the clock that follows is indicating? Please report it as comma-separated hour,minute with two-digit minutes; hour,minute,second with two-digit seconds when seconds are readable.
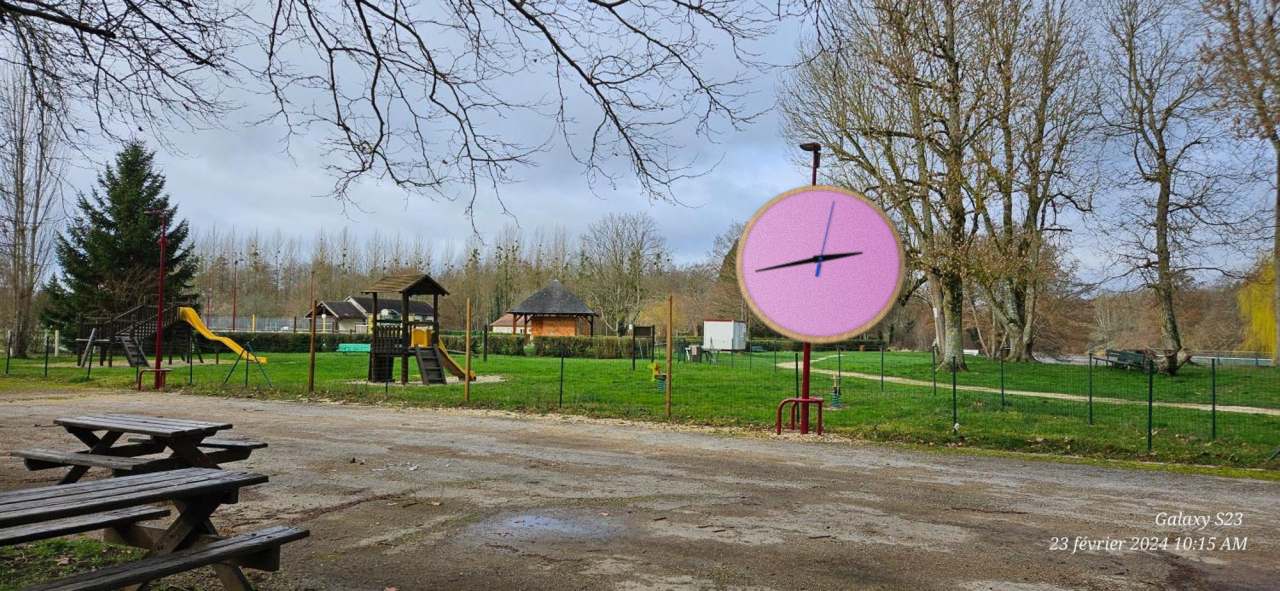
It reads 2,43,02
